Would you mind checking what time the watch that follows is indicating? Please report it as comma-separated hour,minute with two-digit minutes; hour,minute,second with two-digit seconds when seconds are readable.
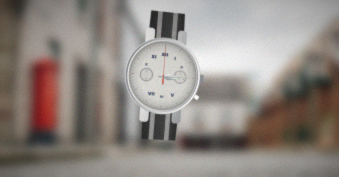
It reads 3,15
